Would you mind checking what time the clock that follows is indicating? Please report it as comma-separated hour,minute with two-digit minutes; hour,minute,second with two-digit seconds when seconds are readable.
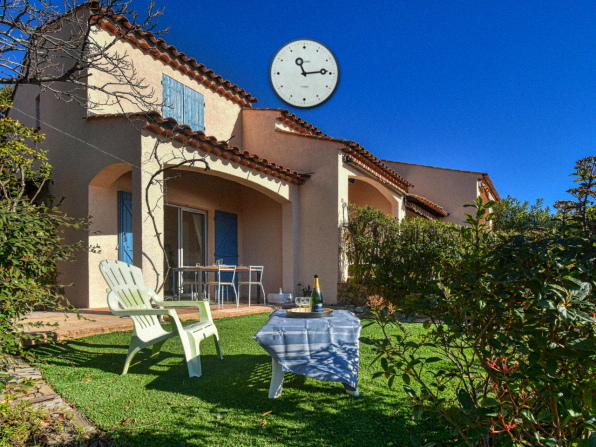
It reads 11,14
